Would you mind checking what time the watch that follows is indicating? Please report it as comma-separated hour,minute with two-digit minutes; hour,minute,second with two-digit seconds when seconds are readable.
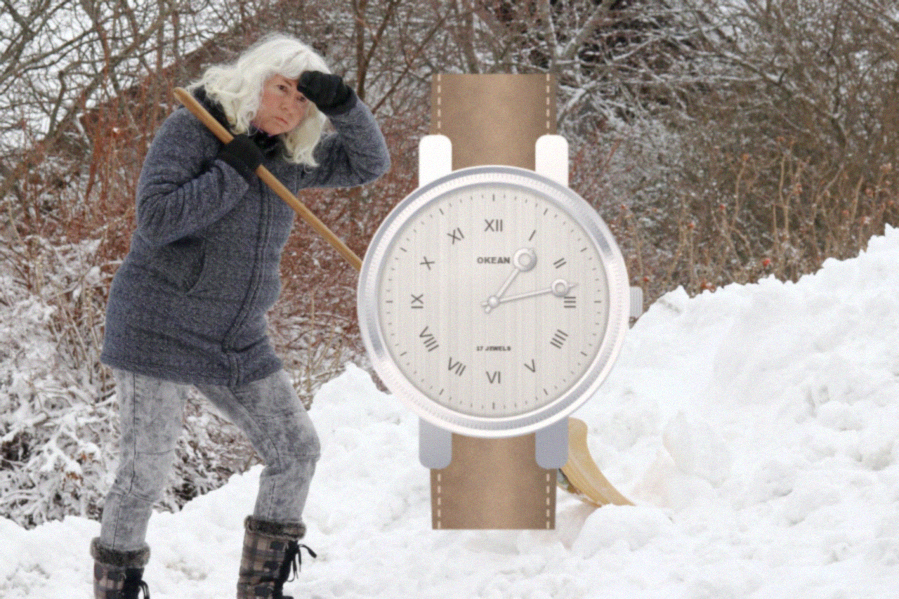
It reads 1,13
